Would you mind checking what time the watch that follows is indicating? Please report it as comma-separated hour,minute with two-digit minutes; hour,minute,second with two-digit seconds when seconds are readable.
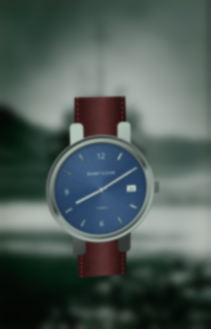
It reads 8,10
